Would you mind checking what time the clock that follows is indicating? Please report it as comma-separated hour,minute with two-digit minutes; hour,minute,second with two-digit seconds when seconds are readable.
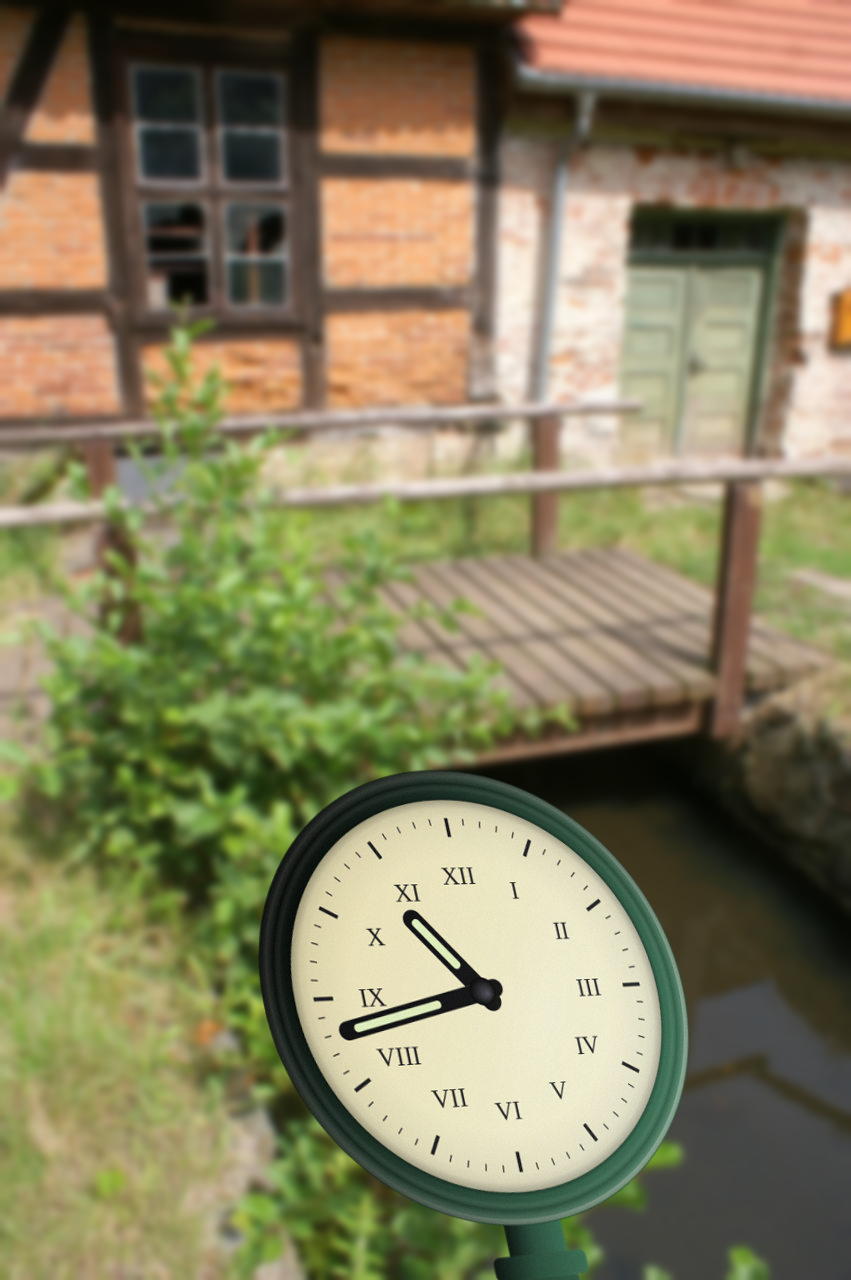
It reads 10,43
